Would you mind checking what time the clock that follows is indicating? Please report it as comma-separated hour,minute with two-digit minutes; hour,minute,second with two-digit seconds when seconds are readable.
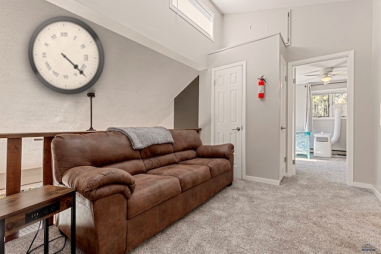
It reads 4,22
